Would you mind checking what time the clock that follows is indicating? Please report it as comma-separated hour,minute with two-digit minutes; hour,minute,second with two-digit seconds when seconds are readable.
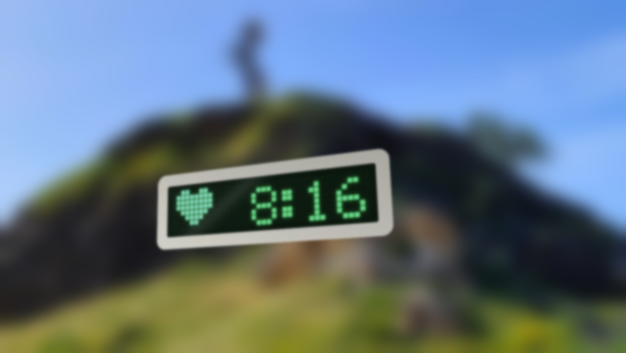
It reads 8,16
